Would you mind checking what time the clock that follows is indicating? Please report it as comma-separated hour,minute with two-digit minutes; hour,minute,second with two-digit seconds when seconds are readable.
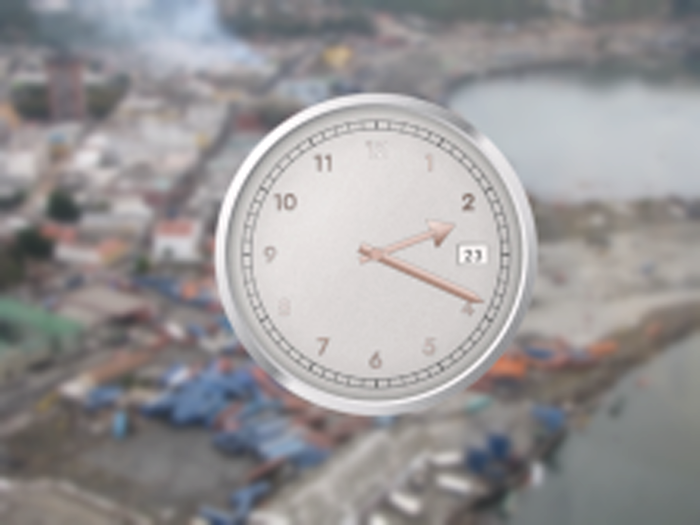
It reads 2,19
